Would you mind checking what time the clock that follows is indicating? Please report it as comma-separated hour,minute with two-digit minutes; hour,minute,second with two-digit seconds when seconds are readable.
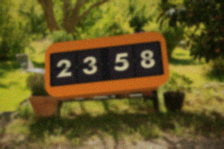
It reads 23,58
